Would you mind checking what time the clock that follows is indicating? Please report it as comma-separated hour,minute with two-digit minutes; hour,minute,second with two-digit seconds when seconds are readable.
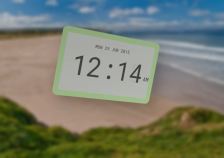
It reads 12,14
